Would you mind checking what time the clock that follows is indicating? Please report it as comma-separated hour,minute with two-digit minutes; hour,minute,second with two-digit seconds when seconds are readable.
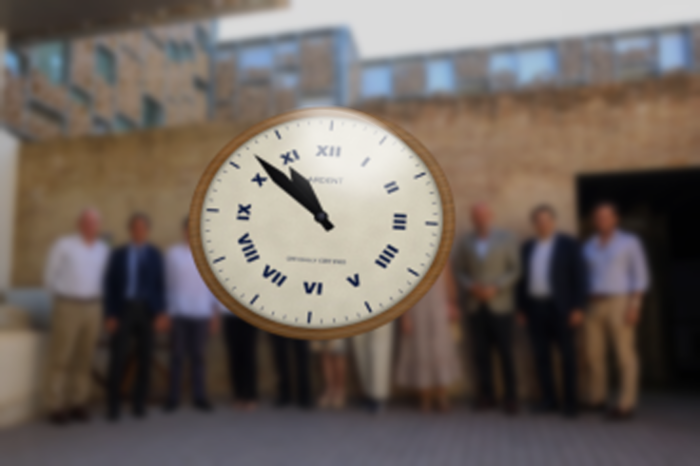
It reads 10,52
